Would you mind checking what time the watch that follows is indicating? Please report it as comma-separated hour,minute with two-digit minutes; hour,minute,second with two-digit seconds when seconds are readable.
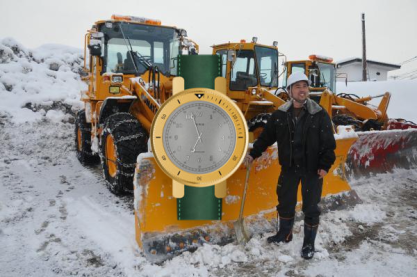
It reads 6,57
